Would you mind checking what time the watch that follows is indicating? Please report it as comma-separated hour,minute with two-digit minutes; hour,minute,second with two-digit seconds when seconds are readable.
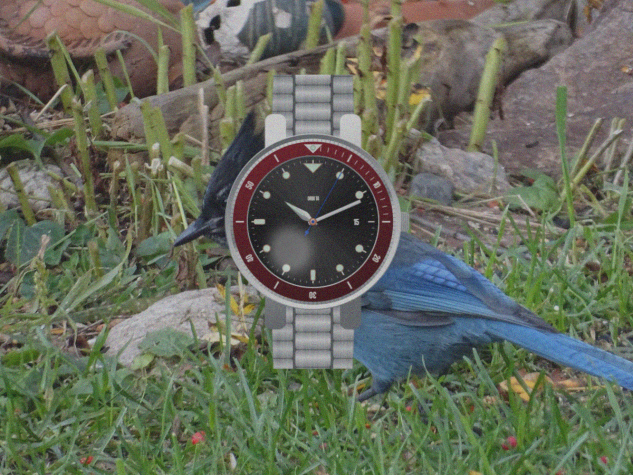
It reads 10,11,05
